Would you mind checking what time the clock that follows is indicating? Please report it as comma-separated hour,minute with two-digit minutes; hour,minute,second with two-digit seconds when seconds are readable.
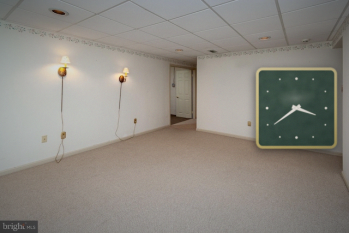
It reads 3,39
